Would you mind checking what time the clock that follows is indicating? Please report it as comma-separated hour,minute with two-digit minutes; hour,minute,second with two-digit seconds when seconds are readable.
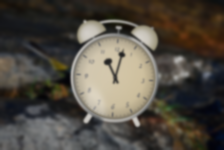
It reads 11,02
